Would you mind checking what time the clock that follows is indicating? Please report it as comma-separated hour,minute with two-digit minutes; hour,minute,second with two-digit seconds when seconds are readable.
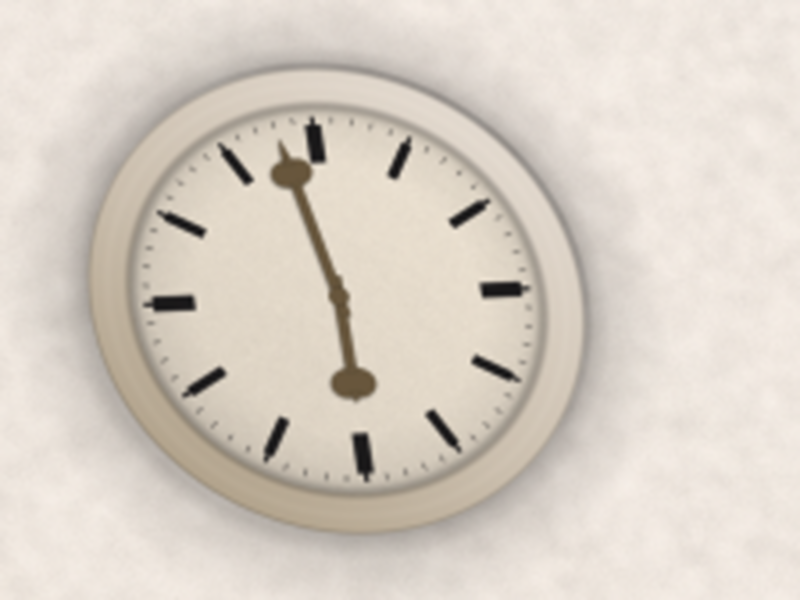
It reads 5,58
